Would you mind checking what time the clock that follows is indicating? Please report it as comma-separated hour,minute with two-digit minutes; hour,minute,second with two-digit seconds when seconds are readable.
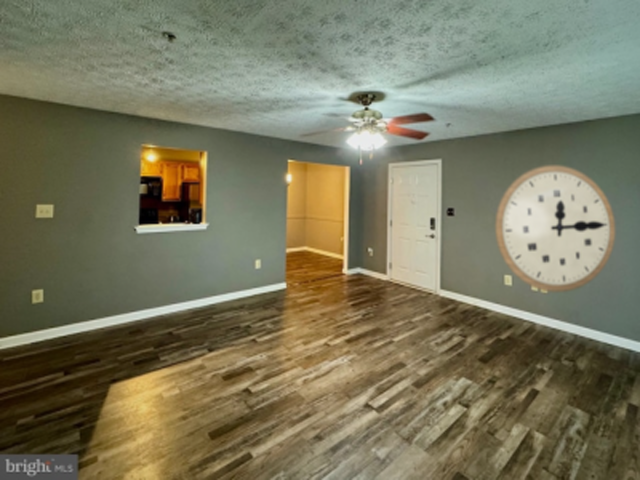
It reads 12,15
